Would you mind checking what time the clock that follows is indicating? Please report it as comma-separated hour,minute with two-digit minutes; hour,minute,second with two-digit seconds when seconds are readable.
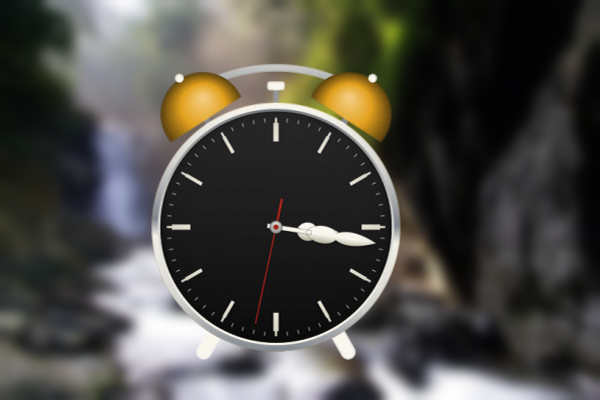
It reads 3,16,32
